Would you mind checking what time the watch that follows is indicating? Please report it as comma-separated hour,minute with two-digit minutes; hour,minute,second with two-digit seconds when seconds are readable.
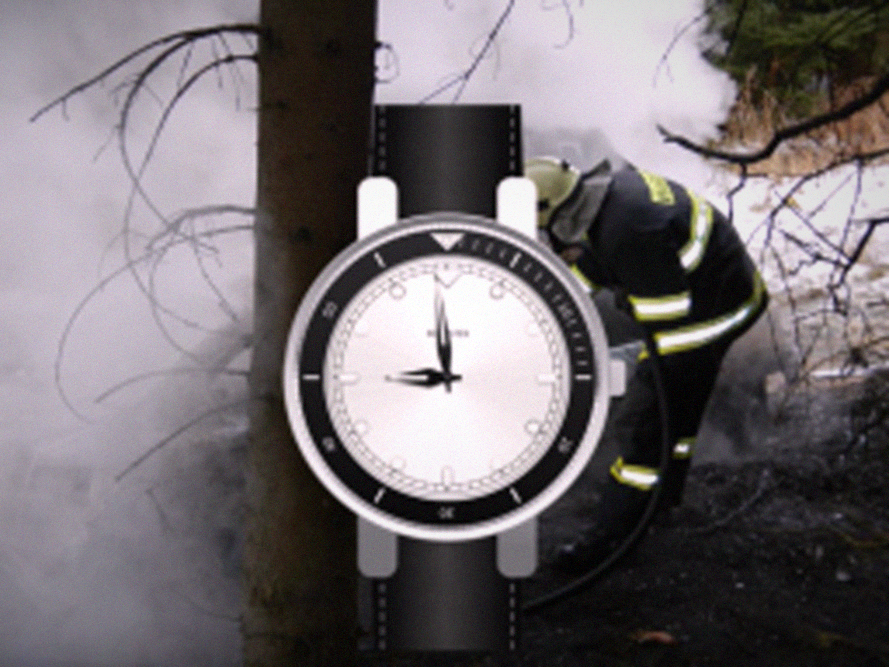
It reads 8,59
